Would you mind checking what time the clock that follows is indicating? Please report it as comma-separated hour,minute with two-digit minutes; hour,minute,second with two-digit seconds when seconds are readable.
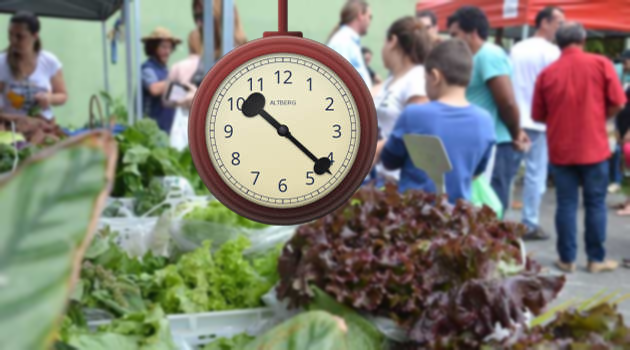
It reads 10,22
